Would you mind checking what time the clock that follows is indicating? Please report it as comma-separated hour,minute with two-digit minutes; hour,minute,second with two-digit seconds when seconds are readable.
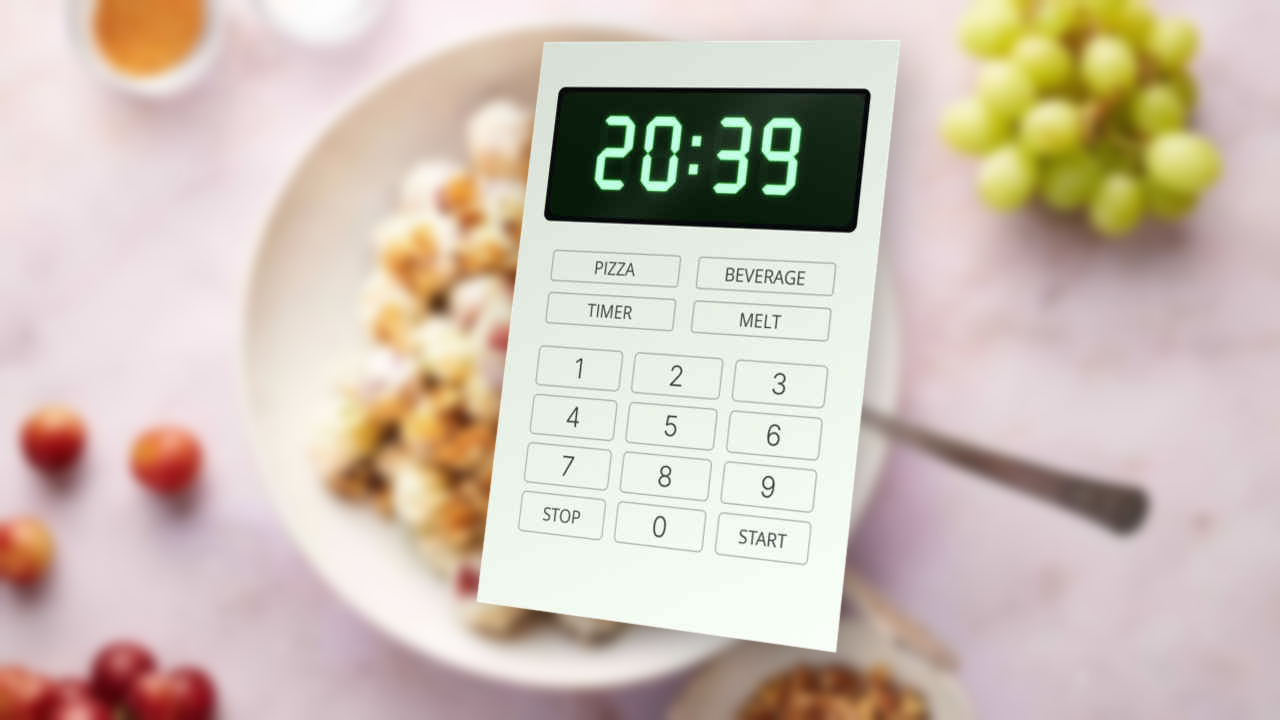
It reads 20,39
